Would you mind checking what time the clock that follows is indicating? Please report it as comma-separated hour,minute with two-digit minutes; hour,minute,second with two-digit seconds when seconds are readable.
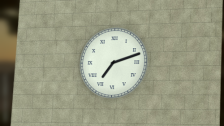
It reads 7,12
